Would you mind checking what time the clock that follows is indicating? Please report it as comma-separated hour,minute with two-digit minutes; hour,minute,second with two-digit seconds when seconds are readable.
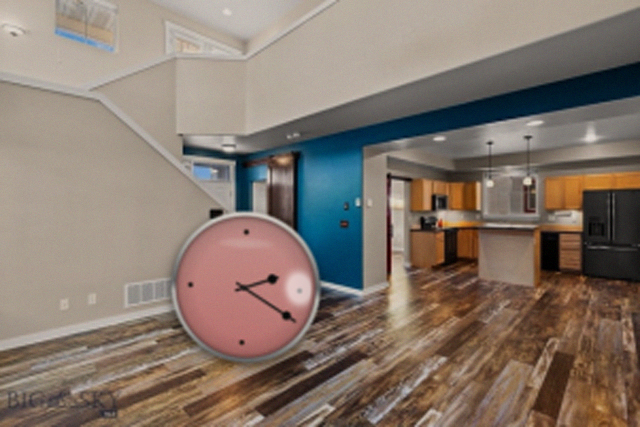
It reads 2,20
